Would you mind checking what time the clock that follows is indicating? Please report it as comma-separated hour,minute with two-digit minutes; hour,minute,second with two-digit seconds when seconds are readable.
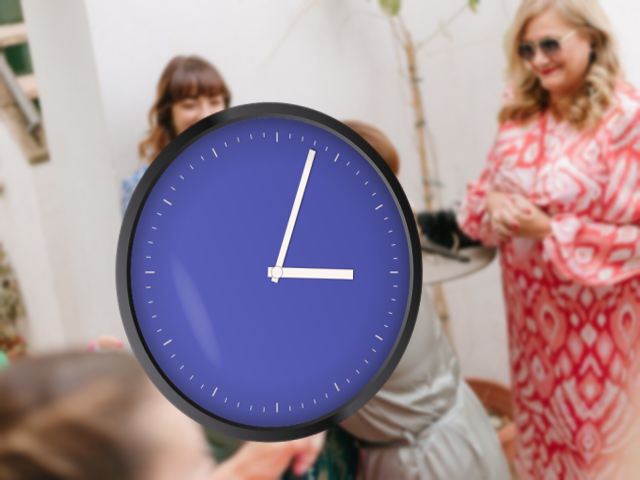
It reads 3,03
